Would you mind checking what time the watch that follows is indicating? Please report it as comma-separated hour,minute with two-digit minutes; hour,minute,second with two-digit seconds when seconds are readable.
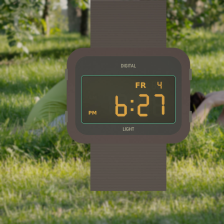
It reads 6,27
